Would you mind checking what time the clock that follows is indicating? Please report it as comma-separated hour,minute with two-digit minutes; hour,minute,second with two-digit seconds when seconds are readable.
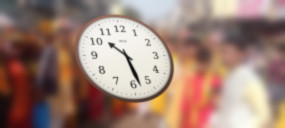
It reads 10,28
